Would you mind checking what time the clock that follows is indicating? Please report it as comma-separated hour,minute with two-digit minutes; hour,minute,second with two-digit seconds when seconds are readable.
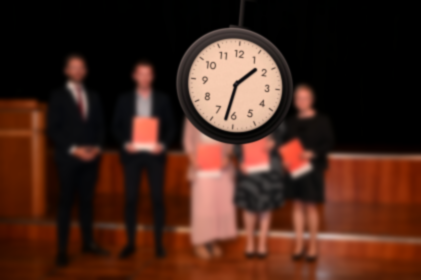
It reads 1,32
